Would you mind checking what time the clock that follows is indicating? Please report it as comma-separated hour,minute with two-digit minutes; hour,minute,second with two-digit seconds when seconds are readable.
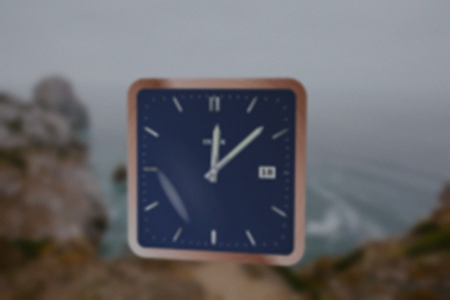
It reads 12,08
